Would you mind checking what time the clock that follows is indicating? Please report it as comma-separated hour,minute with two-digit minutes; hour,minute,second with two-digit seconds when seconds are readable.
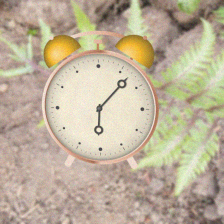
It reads 6,07
